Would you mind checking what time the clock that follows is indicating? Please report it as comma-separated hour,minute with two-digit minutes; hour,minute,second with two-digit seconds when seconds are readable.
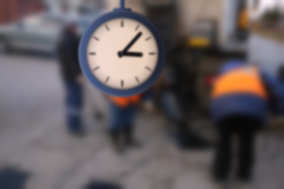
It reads 3,07
